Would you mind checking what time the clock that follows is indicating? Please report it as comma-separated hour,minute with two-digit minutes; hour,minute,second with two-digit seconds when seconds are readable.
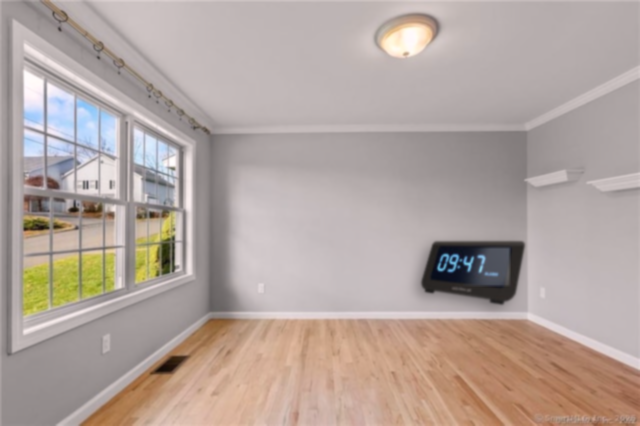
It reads 9,47
